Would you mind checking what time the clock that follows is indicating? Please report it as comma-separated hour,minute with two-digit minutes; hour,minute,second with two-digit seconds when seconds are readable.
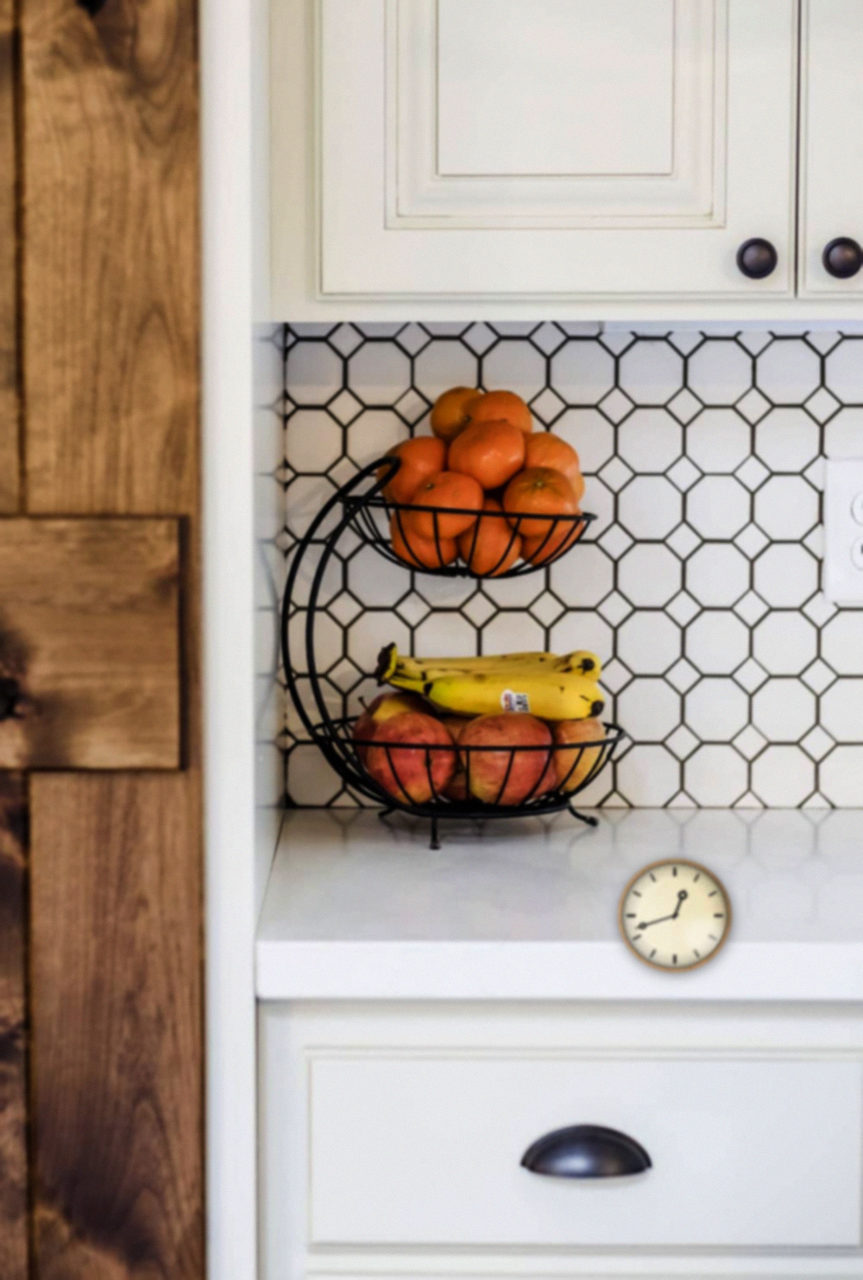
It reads 12,42
